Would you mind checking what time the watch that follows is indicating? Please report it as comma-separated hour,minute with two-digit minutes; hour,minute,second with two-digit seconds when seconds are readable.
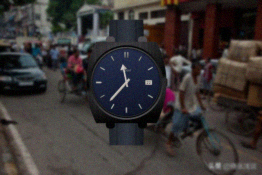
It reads 11,37
